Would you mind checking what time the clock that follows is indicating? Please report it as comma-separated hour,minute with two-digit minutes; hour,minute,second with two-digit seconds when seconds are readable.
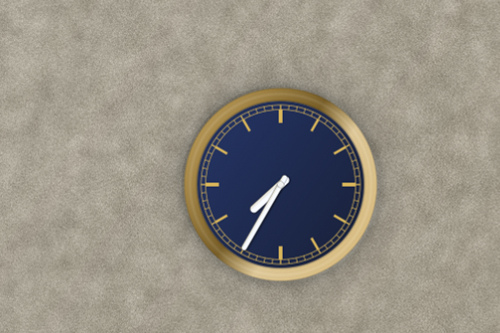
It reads 7,35
